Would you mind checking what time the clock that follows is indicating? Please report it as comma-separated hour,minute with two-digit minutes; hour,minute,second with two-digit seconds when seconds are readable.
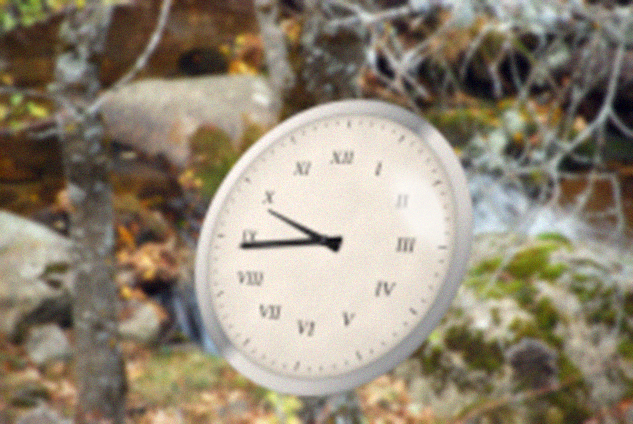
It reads 9,44
